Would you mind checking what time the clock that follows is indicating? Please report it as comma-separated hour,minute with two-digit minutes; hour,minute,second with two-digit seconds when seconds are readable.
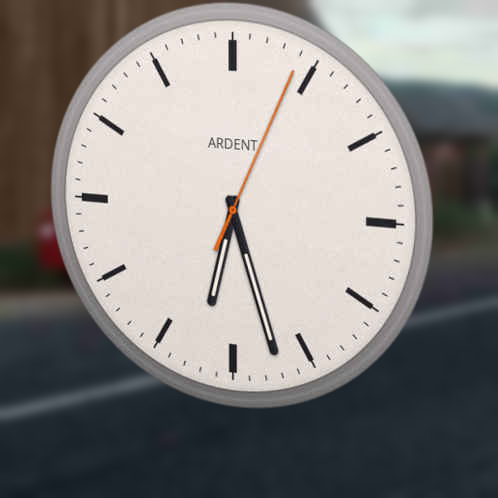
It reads 6,27,04
